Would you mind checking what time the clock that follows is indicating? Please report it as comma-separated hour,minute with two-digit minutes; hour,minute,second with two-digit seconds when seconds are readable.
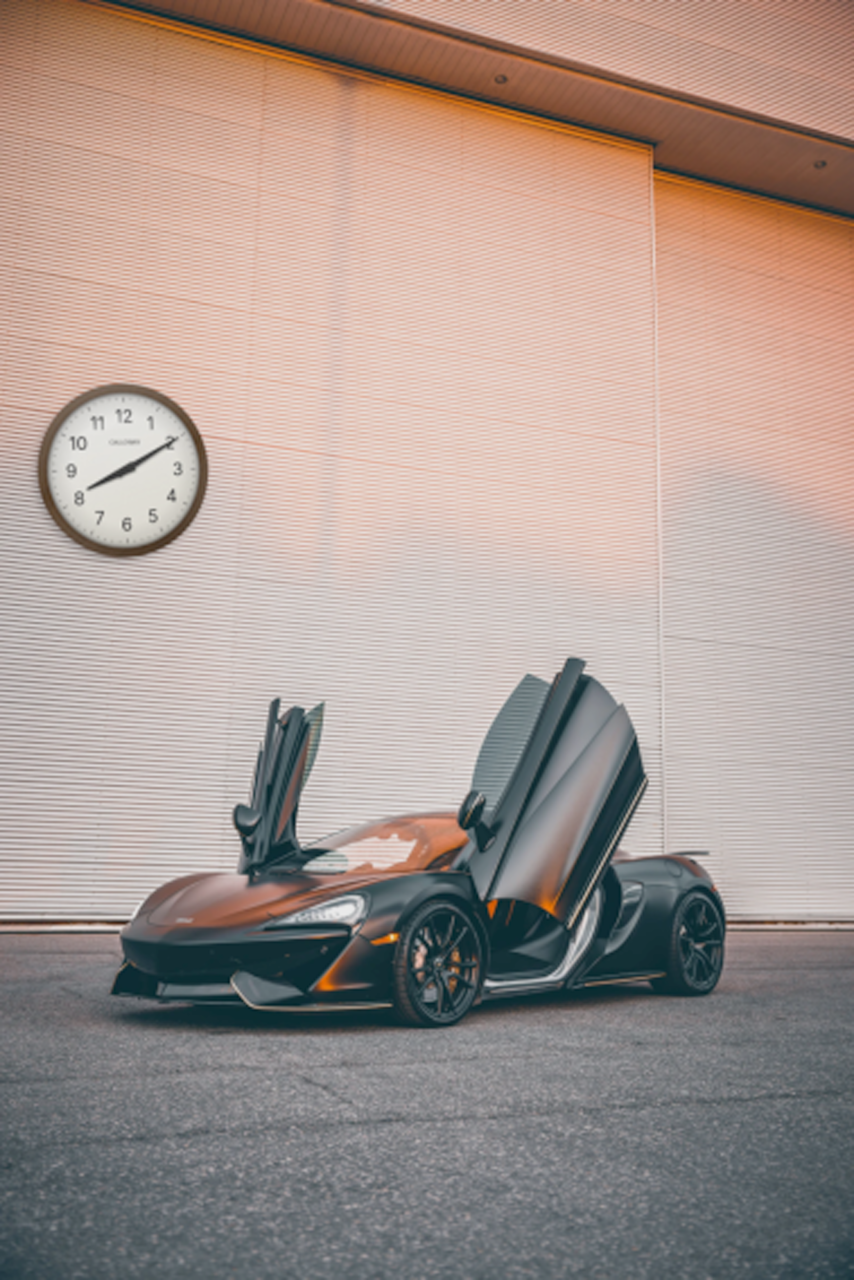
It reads 8,10
